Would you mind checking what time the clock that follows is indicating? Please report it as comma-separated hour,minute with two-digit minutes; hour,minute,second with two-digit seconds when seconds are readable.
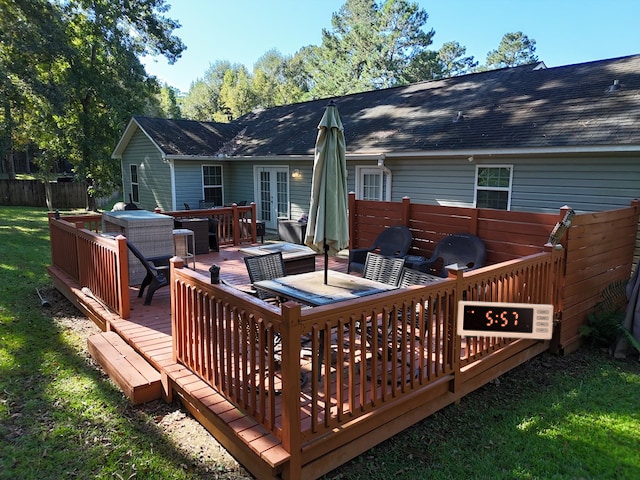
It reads 5,57
